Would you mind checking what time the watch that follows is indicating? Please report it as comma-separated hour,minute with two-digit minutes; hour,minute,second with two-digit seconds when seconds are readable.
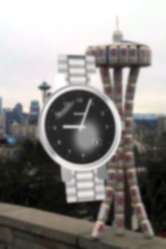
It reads 9,04
